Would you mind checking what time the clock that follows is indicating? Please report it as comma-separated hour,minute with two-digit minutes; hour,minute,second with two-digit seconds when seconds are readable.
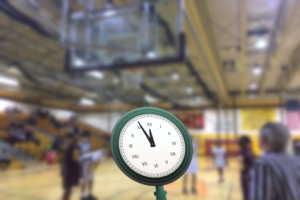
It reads 11,56
